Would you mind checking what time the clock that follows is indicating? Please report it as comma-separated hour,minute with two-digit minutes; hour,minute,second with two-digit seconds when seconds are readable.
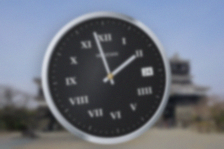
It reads 1,58
